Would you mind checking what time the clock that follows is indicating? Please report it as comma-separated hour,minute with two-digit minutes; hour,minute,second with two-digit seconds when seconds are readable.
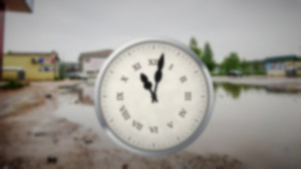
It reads 11,02
